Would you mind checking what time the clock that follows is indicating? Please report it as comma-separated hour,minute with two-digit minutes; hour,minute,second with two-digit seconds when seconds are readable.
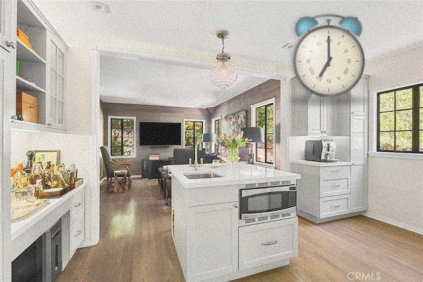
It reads 7,00
